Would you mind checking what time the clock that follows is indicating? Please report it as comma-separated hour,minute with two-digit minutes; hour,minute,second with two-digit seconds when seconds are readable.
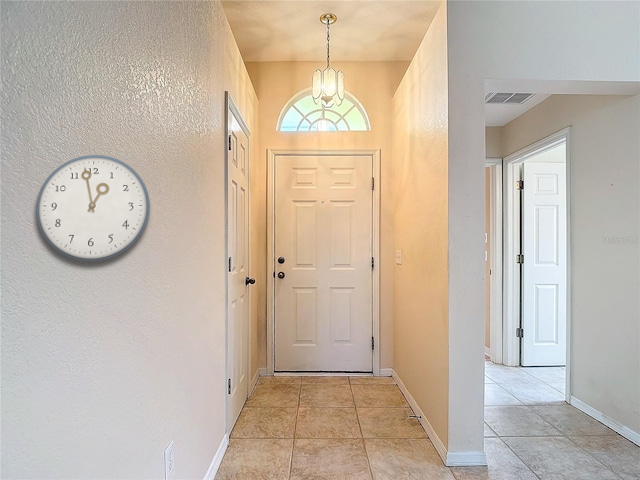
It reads 12,58
